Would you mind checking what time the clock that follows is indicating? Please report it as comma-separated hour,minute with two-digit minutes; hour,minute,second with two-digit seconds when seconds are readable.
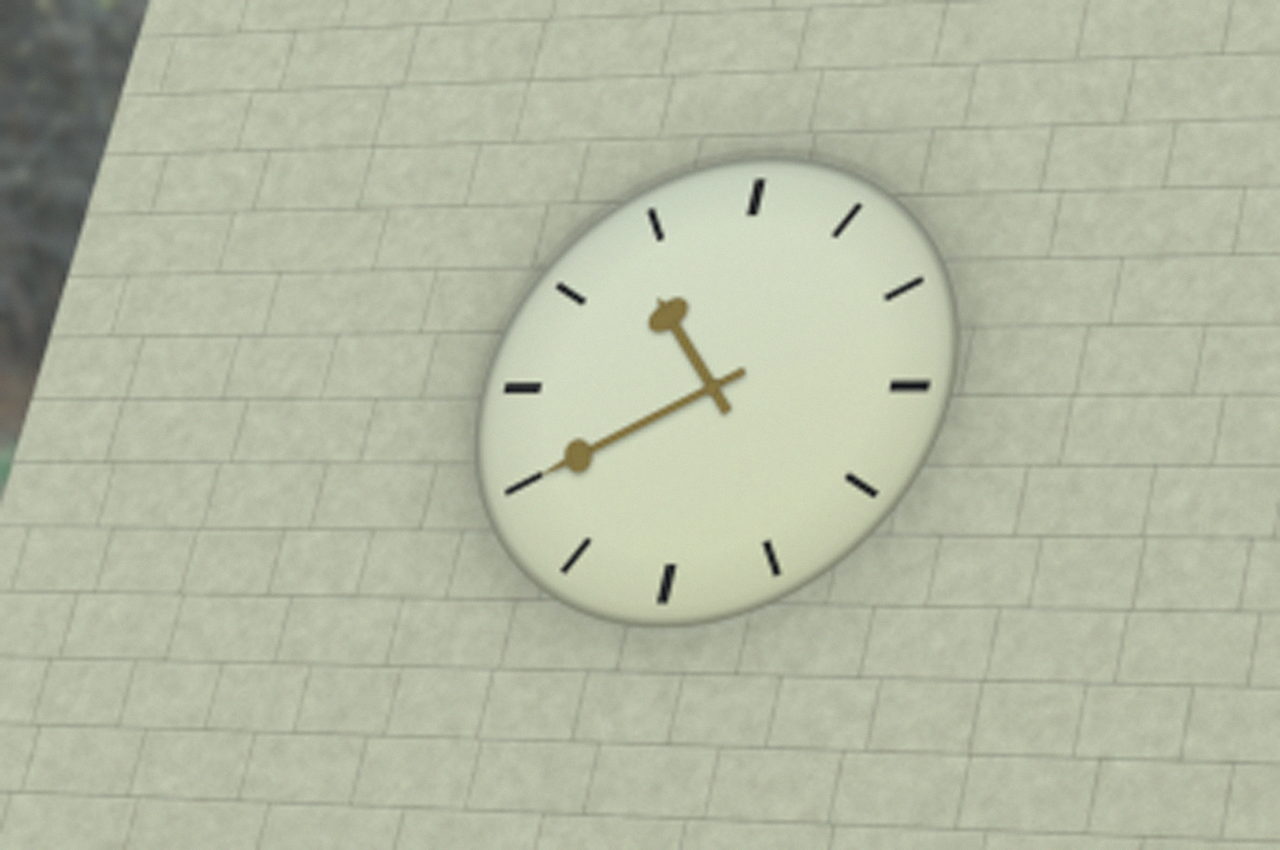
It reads 10,40
